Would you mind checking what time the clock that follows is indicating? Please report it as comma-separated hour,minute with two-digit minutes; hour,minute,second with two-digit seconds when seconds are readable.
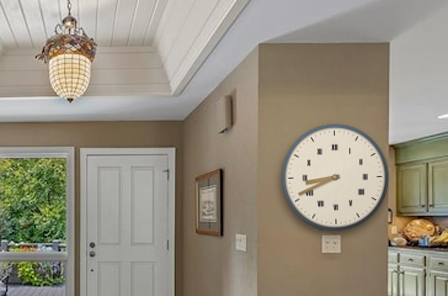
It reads 8,41
